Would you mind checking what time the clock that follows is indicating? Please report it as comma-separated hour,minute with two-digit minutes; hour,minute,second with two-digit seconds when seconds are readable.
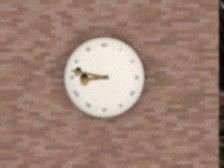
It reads 8,47
